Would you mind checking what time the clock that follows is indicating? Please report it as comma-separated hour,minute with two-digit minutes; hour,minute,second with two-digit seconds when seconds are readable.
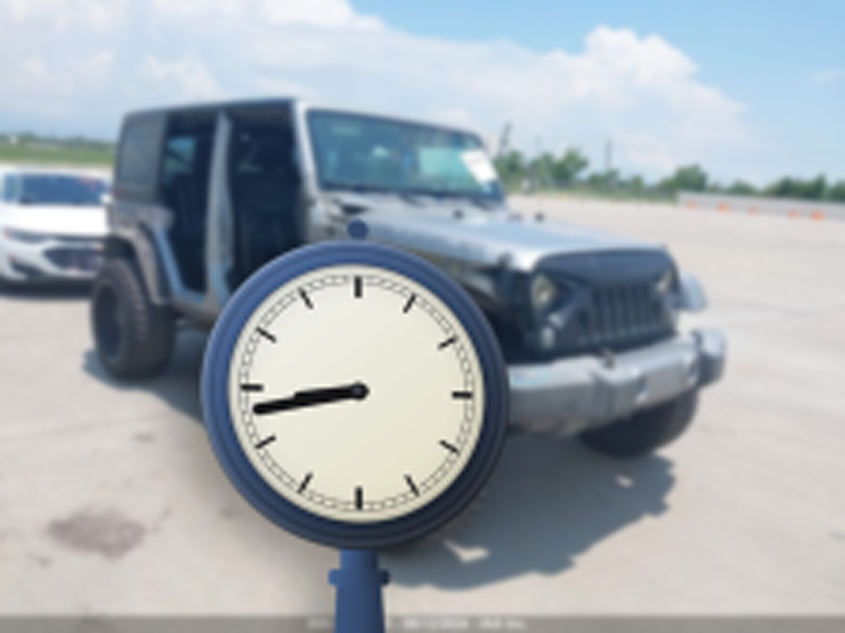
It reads 8,43
